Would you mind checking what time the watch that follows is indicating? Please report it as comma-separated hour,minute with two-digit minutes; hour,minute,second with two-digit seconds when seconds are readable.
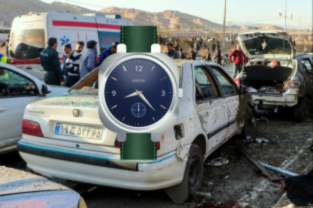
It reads 8,23
